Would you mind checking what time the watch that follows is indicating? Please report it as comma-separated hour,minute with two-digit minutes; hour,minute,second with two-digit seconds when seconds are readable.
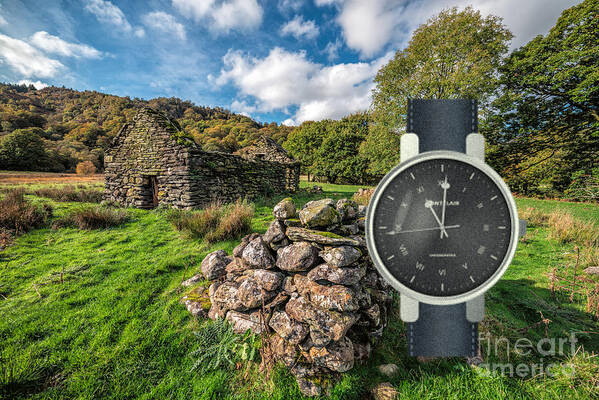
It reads 11,00,44
